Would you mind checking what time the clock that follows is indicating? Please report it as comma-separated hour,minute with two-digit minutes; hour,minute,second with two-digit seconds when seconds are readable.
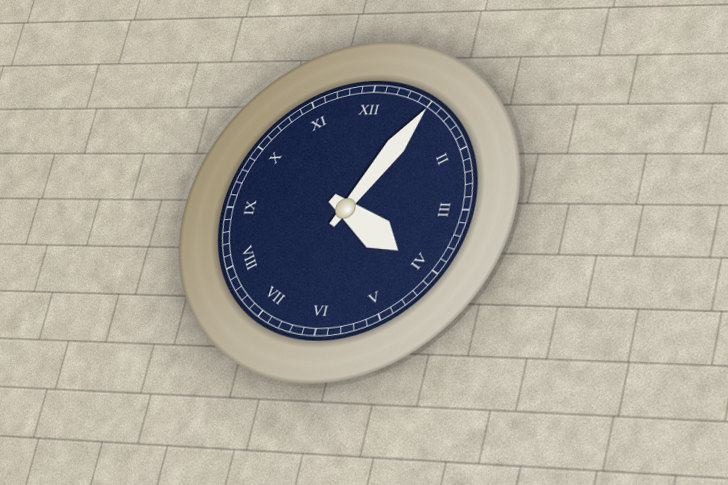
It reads 4,05
